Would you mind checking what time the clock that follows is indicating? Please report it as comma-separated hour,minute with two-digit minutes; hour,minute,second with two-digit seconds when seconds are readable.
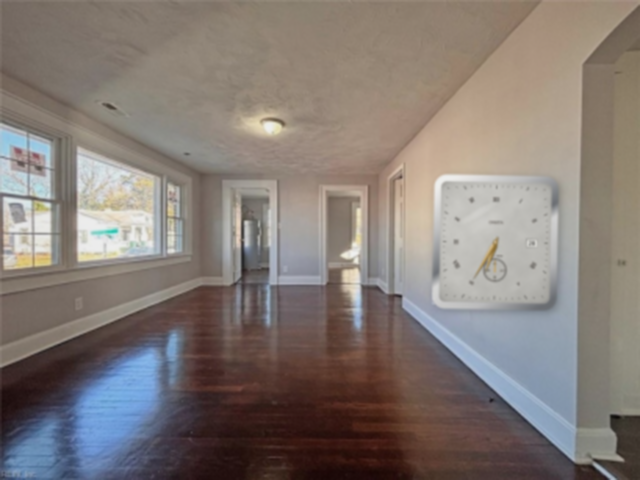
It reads 6,35
